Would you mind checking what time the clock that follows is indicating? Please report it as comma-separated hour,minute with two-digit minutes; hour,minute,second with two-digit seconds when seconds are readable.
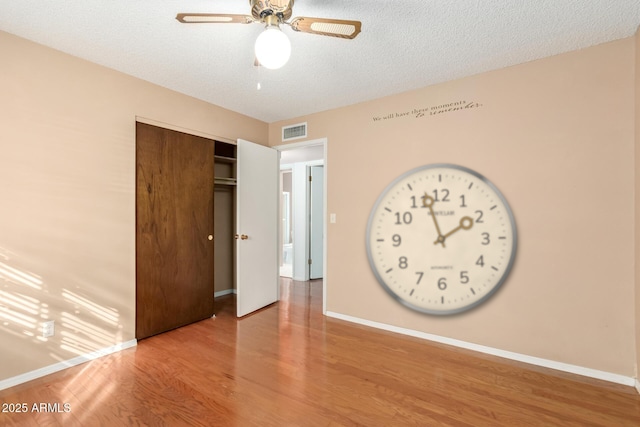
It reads 1,57
